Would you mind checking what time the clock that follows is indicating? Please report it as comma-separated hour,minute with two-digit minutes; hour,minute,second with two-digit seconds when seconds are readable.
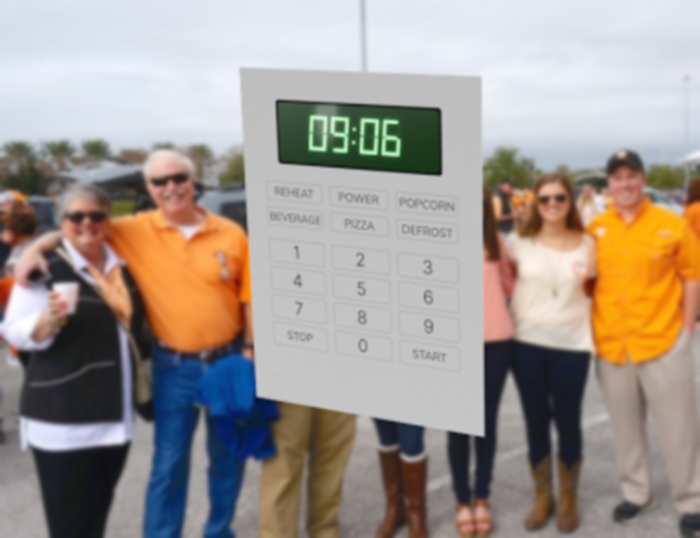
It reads 9,06
